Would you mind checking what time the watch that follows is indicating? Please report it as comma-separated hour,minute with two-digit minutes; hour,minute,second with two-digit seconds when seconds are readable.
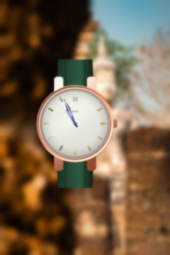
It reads 10,56
